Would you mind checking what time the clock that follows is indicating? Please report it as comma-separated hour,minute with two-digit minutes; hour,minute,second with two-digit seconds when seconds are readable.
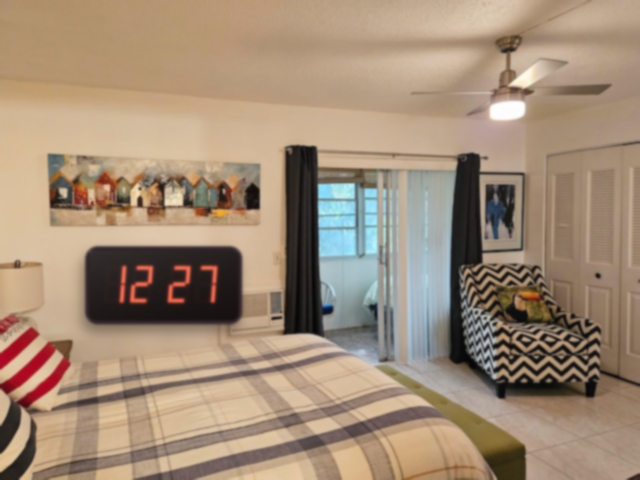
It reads 12,27
